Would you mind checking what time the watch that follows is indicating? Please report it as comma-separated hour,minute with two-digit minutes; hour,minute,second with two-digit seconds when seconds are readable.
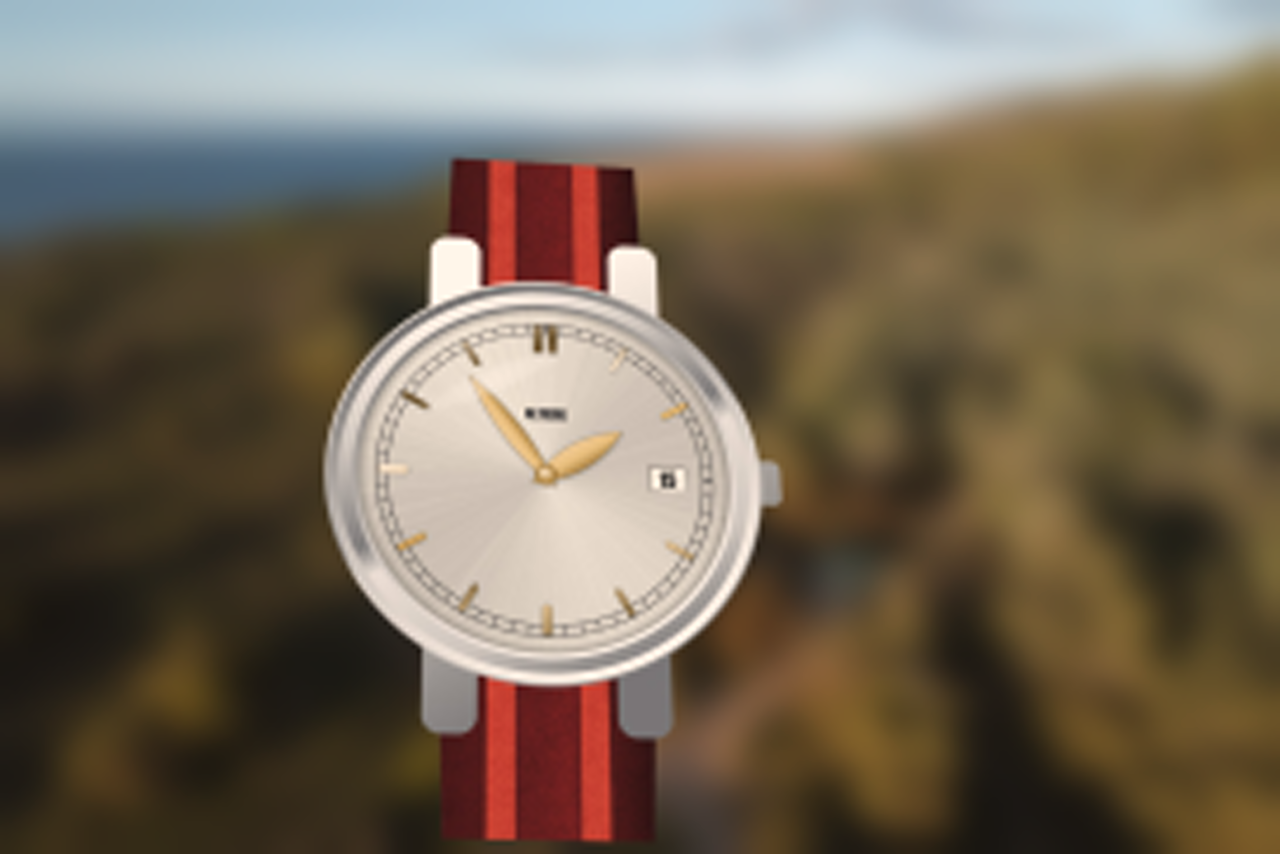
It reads 1,54
